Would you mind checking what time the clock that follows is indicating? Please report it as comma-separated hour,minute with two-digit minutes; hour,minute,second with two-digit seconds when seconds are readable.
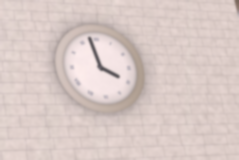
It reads 3,58
